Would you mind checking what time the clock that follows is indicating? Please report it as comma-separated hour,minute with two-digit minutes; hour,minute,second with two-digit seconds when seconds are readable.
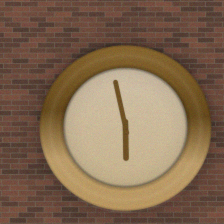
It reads 5,58
